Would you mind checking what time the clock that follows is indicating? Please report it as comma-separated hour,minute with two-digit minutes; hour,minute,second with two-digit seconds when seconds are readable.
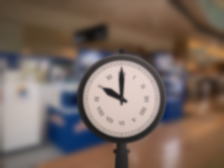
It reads 10,00
